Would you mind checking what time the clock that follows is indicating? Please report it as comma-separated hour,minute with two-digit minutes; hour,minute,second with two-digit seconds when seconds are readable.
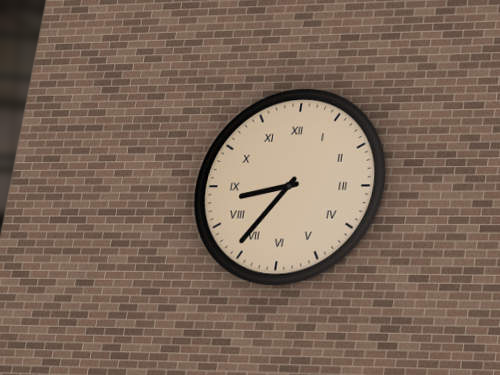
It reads 8,36
